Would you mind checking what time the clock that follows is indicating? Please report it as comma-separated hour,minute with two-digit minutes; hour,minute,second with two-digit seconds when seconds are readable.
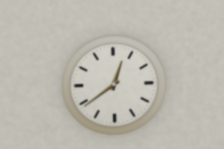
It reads 12,39
